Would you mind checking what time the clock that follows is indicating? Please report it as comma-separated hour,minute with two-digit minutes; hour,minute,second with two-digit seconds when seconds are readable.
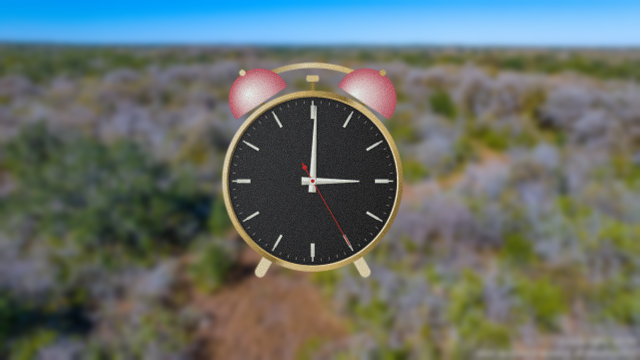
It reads 3,00,25
